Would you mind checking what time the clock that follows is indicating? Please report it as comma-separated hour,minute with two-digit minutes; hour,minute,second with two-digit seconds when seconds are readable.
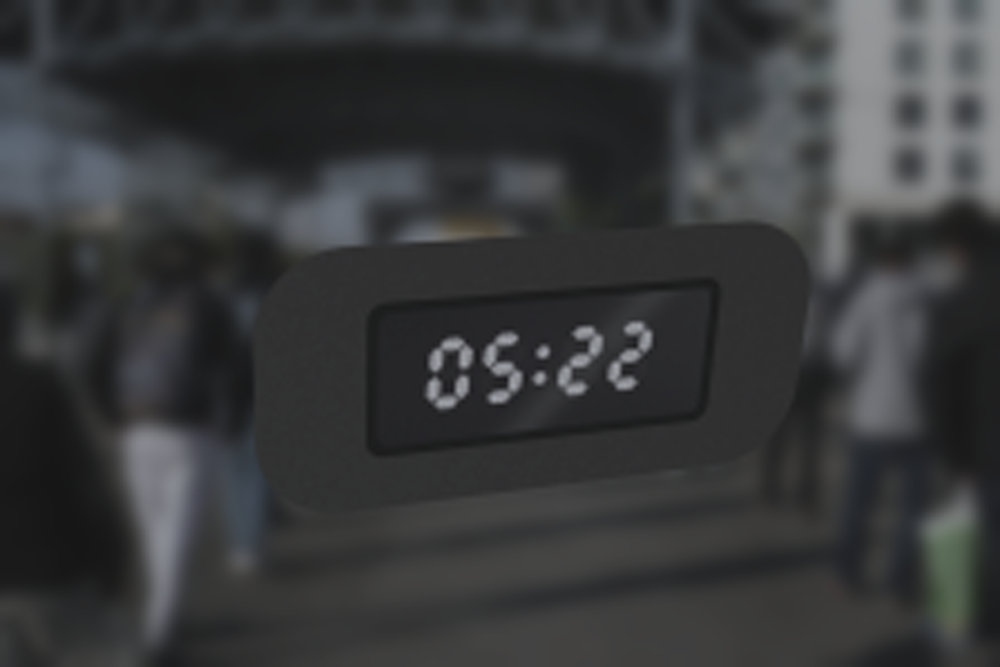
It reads 5,22
